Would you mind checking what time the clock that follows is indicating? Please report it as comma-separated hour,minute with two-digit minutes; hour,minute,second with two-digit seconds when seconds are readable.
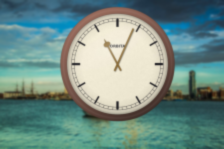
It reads 11,04
